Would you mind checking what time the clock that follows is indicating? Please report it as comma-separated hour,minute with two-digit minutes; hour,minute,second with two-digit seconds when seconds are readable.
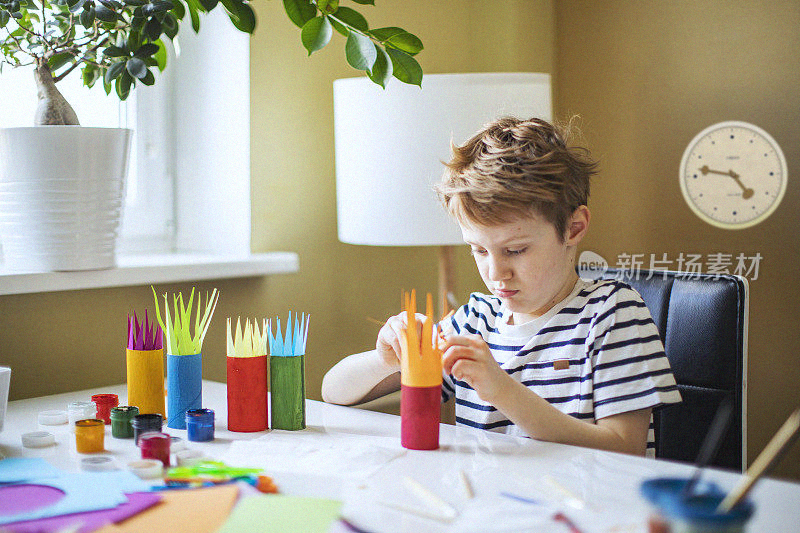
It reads 4,47
